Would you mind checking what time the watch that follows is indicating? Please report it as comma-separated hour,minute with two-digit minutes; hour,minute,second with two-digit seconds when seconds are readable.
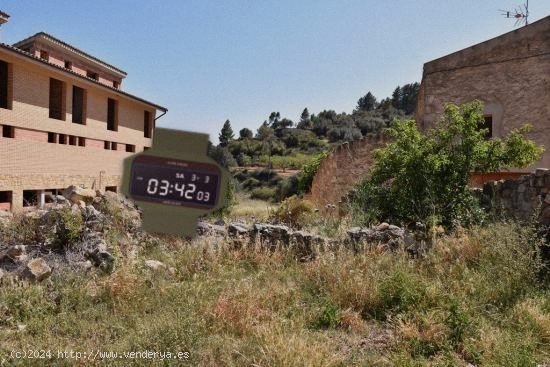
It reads 3,42
